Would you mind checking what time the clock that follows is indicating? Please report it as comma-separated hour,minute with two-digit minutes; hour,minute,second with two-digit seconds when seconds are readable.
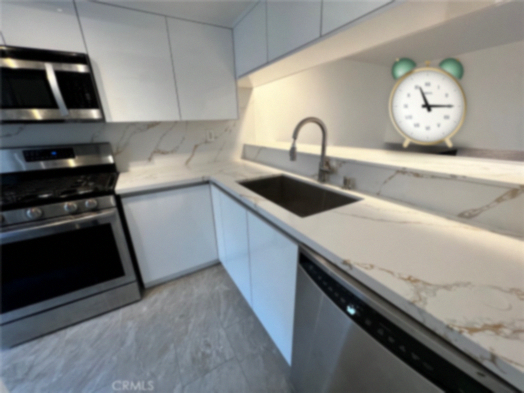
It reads 11,15
